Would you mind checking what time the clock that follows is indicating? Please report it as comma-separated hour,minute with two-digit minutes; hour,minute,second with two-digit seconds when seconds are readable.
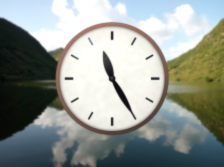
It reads 11,25
